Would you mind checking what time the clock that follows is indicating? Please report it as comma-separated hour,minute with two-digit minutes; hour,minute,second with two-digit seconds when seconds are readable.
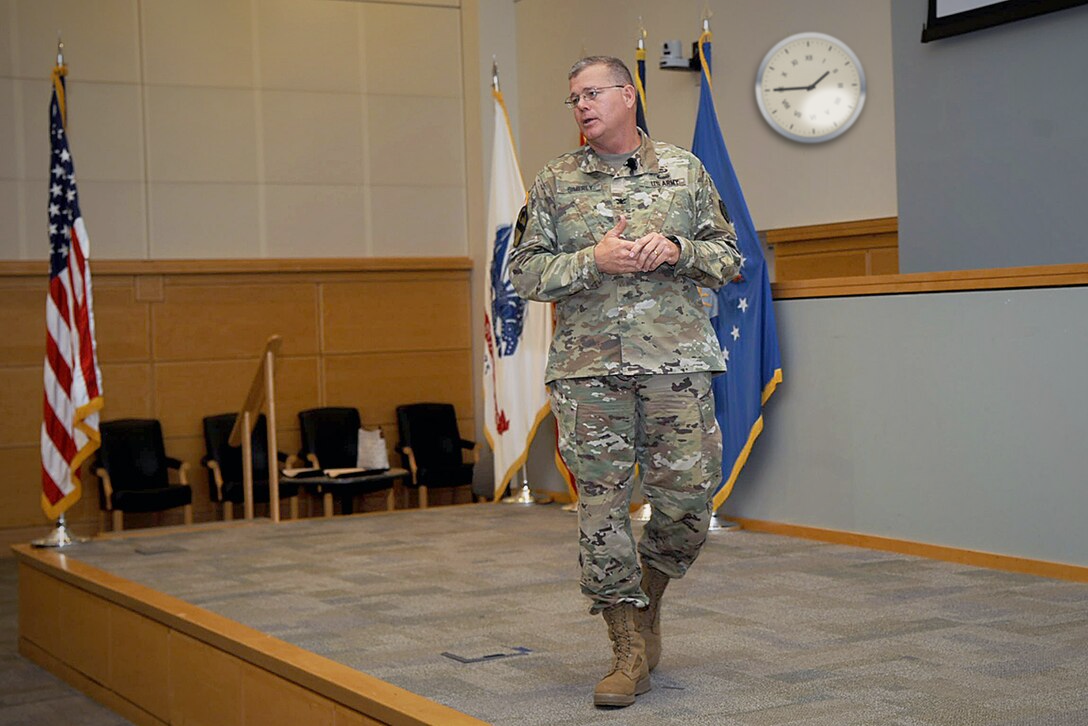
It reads 1,45
